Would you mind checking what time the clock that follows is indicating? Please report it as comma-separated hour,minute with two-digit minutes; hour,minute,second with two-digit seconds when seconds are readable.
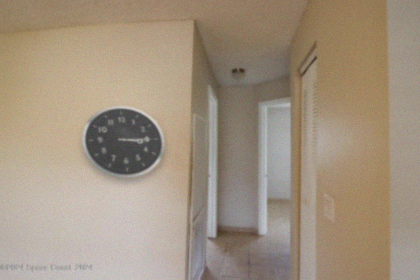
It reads 3,15
